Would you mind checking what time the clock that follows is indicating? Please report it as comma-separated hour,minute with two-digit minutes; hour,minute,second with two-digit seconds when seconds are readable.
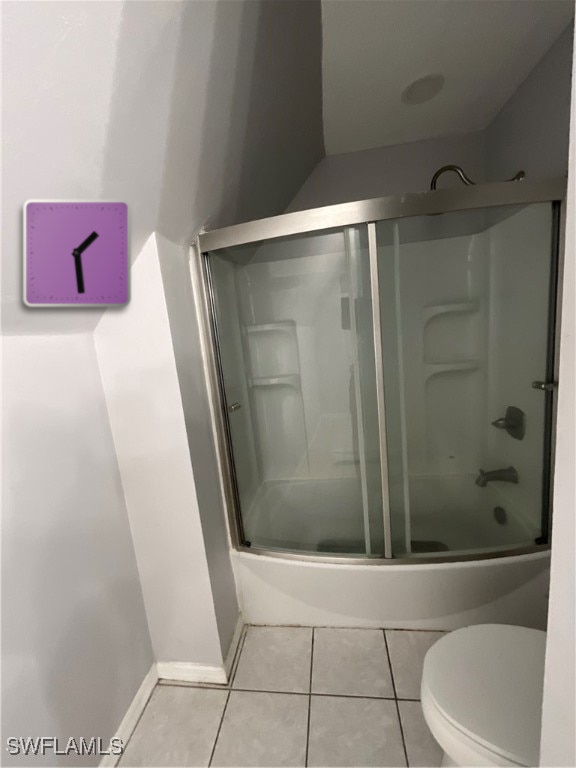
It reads 1,29
